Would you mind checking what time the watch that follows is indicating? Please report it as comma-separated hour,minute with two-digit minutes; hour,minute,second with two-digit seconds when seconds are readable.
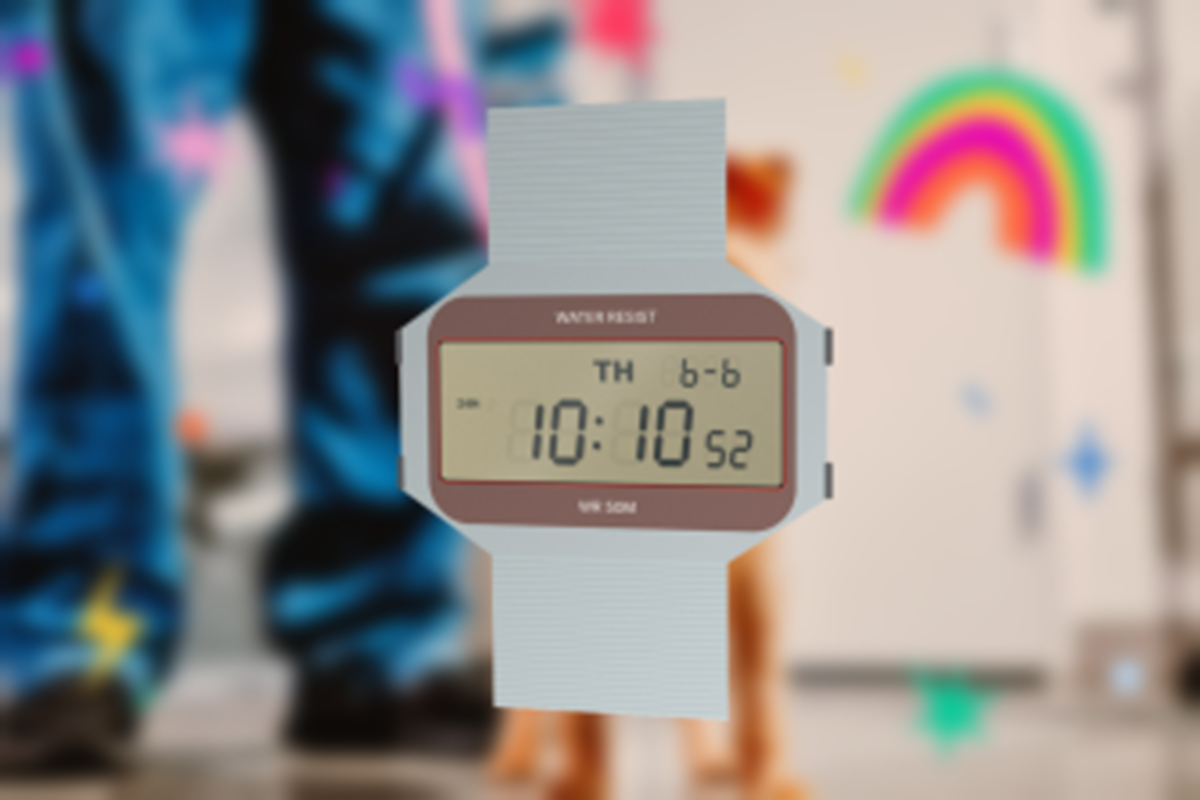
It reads 10,10,52
